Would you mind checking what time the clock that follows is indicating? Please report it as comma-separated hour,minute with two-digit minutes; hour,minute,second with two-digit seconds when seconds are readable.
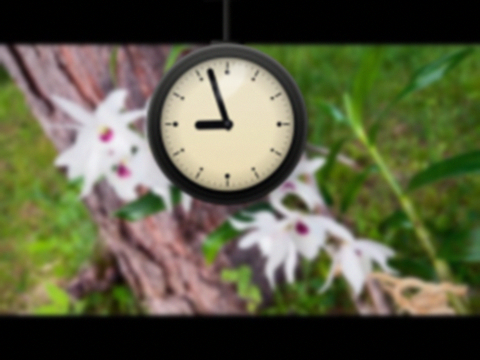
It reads 8,57
